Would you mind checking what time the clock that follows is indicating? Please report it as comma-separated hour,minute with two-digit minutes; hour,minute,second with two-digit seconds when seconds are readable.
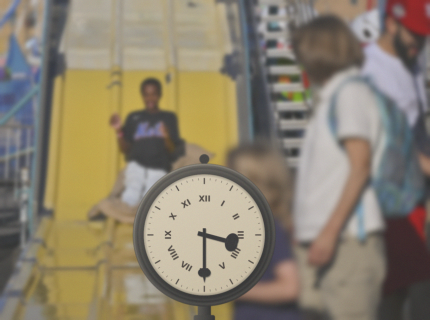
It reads 3,30
